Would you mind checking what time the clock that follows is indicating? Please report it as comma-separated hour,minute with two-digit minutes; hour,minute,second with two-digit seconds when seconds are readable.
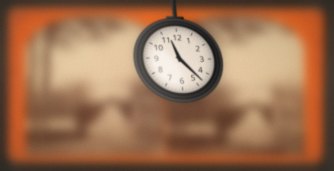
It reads 11,23
